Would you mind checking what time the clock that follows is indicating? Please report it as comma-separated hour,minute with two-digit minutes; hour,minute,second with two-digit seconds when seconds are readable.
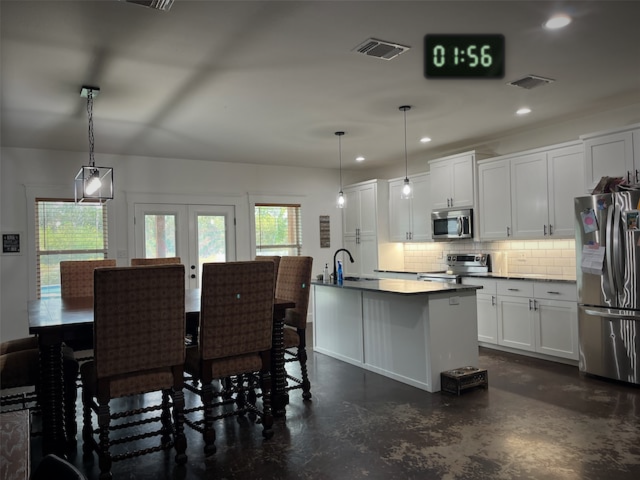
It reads 1,56
